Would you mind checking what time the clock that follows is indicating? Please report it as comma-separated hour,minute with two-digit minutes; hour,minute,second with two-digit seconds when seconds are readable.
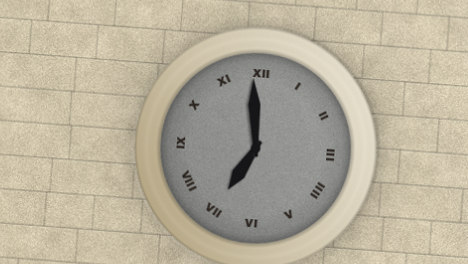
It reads 6,59
